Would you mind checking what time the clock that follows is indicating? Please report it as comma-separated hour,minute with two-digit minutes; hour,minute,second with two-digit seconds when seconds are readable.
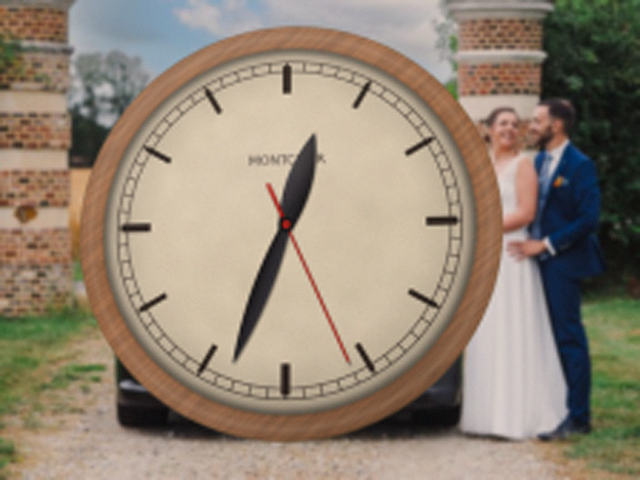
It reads 12,33,26
